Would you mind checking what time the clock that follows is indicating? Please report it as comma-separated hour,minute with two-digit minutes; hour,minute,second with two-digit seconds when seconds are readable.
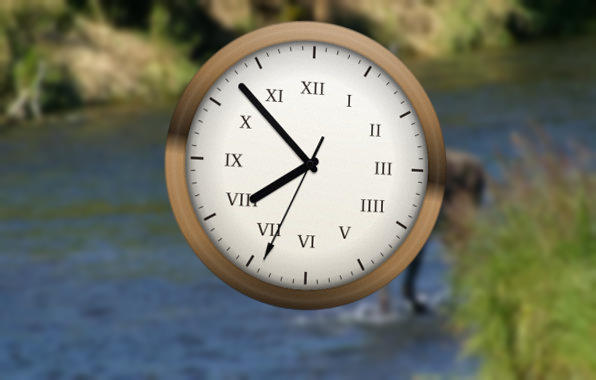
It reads 7,52,34
